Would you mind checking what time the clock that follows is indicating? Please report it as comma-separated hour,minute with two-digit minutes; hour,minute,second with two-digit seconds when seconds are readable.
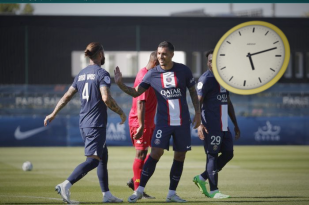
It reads 5,12
